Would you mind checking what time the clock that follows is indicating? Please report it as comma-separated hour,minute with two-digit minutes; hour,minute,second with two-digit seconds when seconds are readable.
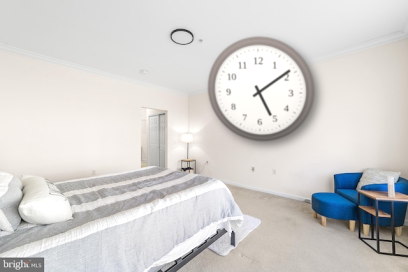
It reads 5,09
